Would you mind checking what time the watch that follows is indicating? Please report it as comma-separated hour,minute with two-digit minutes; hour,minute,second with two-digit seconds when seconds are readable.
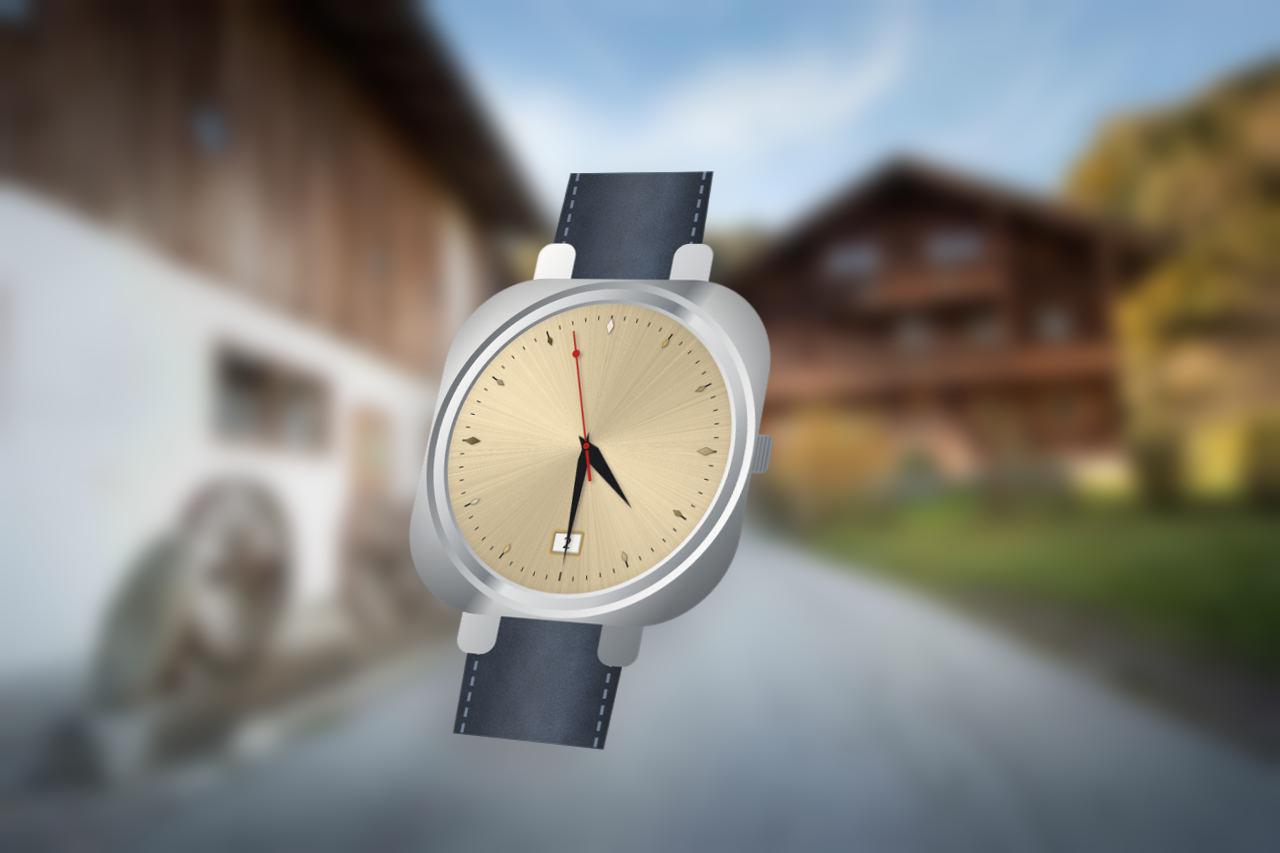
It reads 4,29,57
